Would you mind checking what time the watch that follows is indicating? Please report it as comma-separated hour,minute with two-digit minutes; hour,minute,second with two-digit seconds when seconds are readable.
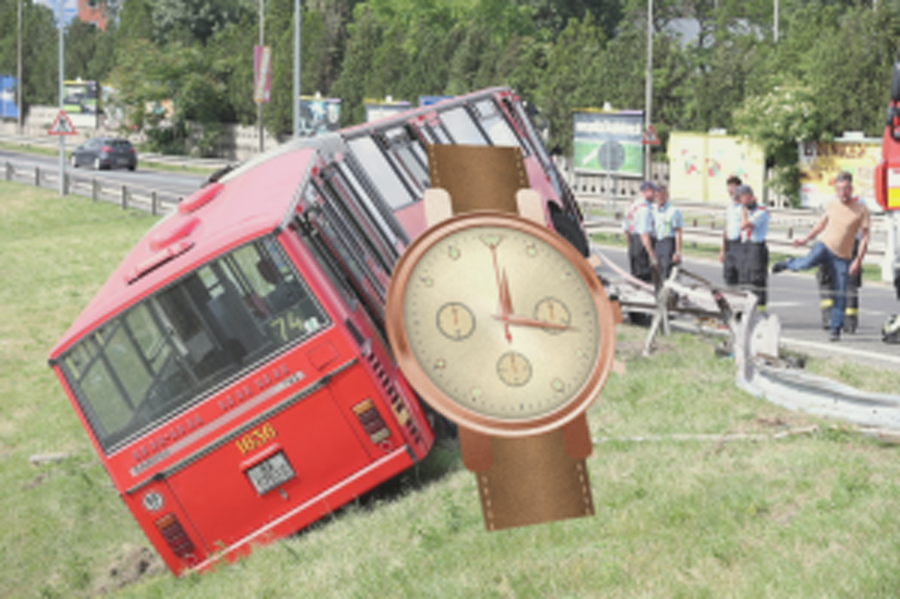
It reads 12,17
